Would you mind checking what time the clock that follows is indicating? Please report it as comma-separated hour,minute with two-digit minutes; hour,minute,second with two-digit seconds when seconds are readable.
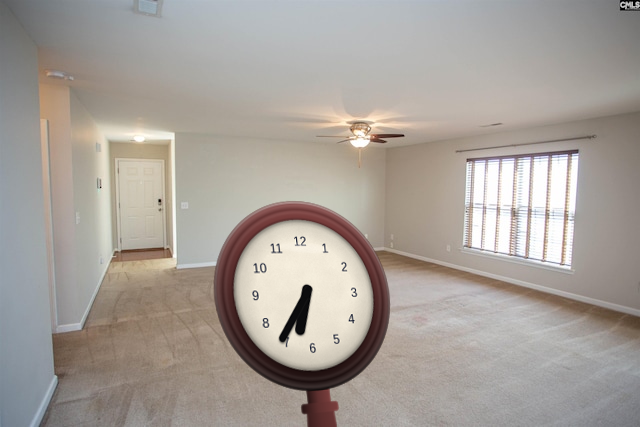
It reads 6,36
